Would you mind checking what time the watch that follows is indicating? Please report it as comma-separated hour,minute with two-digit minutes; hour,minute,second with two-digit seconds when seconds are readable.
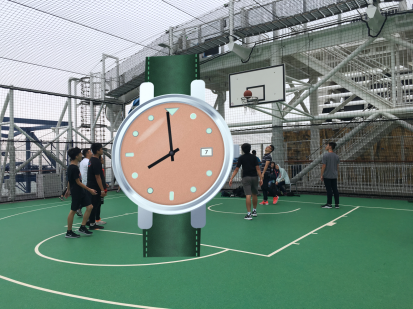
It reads 7,59
